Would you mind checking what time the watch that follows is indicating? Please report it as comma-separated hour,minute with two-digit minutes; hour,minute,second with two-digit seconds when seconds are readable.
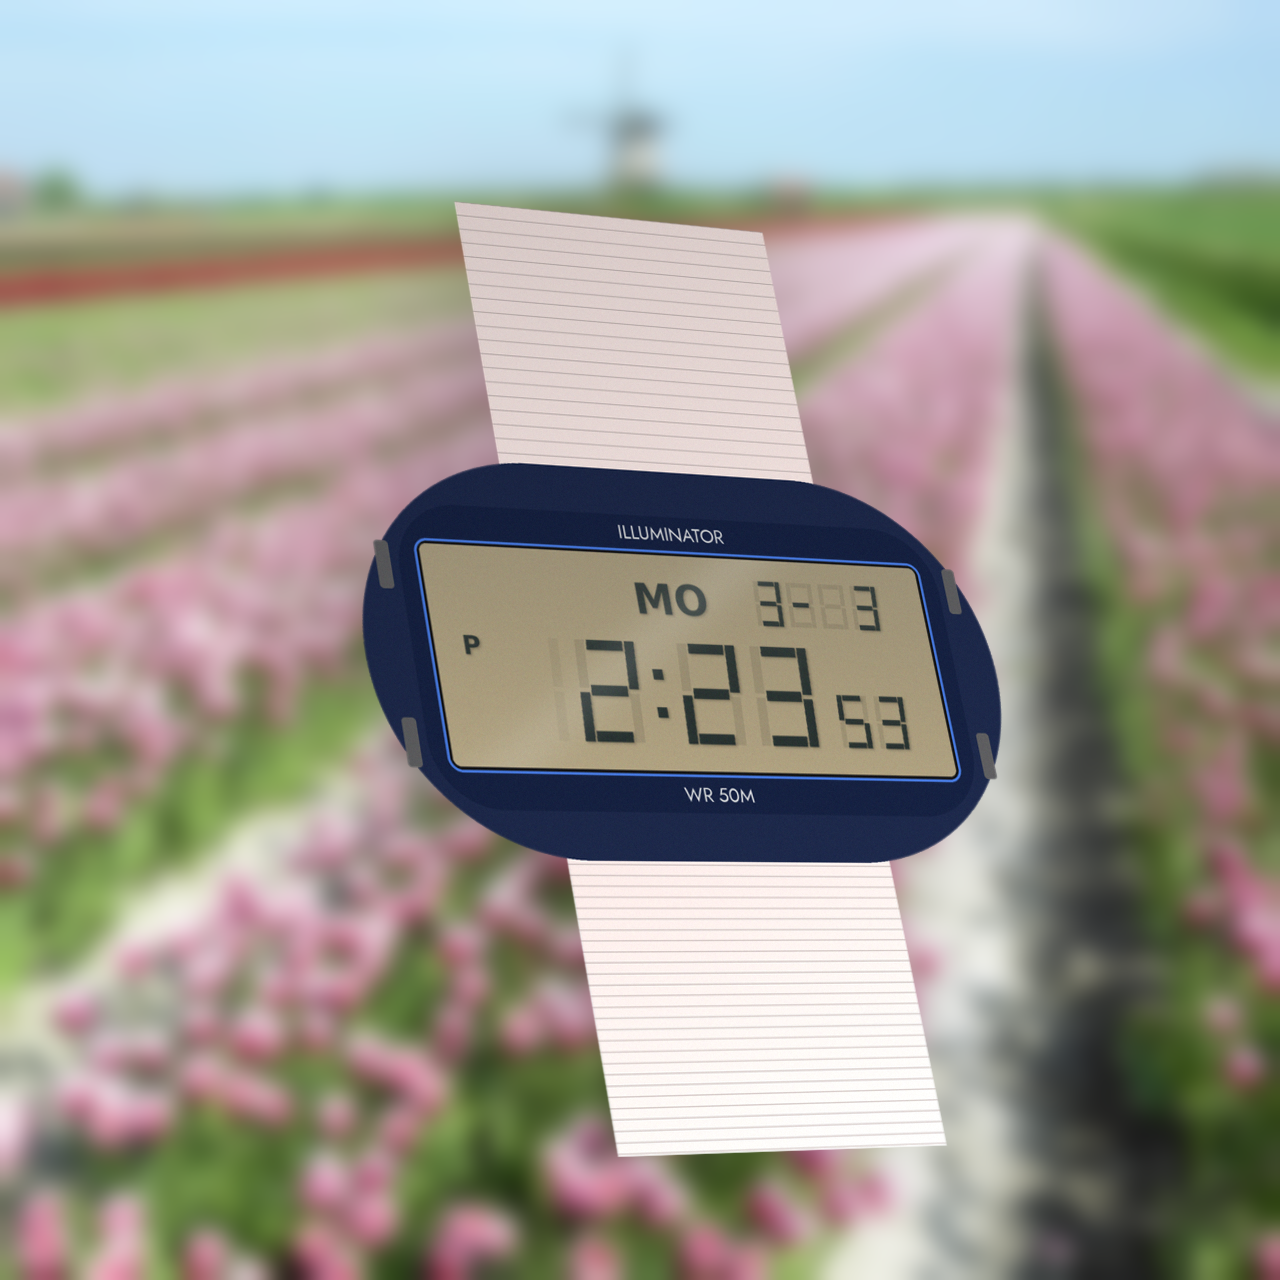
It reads 2,23,53
